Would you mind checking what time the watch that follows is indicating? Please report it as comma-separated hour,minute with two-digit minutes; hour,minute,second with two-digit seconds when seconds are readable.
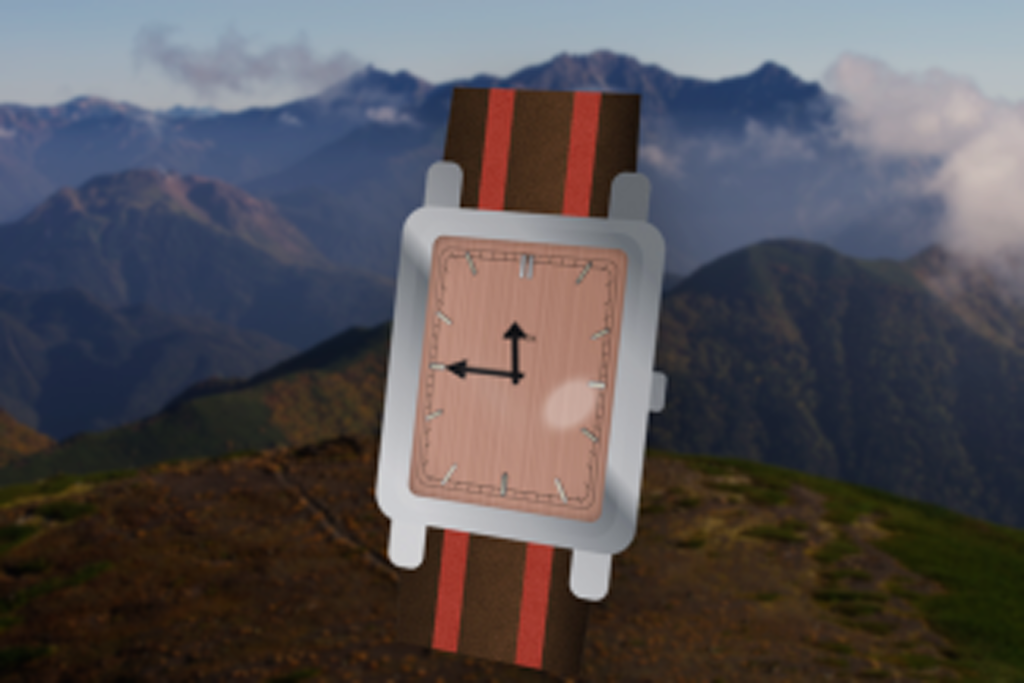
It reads 11,45
